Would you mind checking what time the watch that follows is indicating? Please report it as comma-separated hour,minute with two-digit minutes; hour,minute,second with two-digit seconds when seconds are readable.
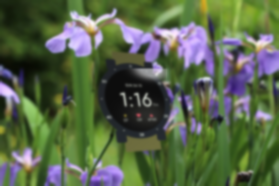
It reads 1,16
